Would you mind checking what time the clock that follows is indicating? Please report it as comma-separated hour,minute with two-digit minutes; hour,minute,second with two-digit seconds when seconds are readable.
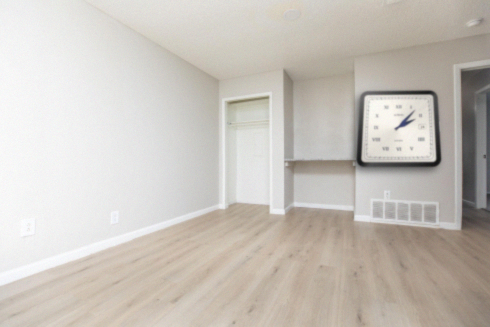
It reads 2,07
